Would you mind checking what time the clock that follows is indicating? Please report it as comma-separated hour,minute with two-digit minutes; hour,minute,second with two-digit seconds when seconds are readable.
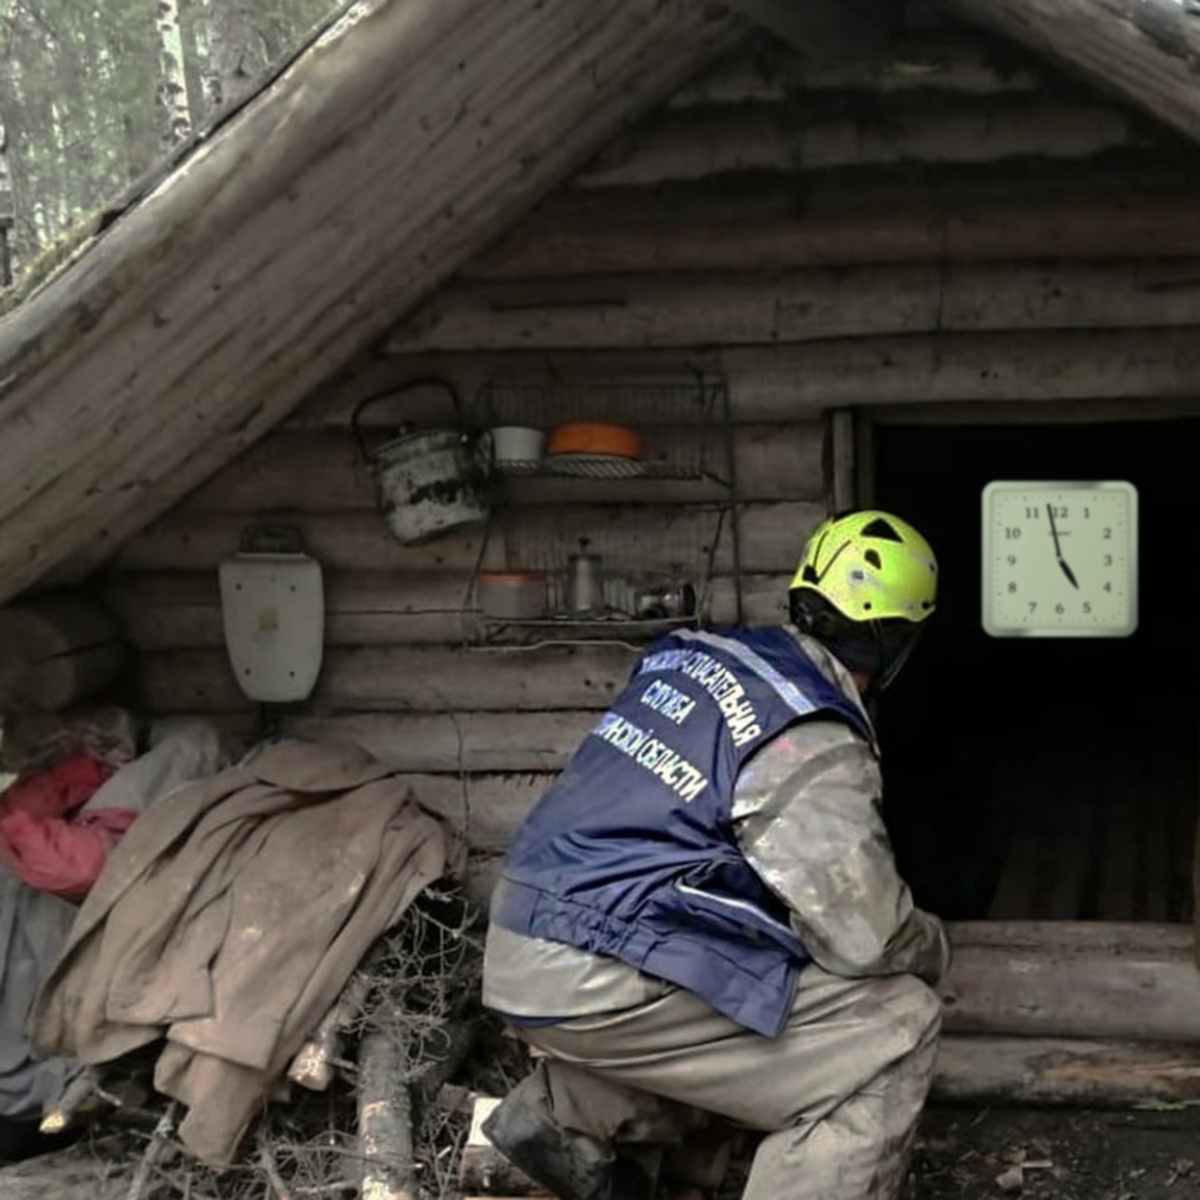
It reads 4,58
